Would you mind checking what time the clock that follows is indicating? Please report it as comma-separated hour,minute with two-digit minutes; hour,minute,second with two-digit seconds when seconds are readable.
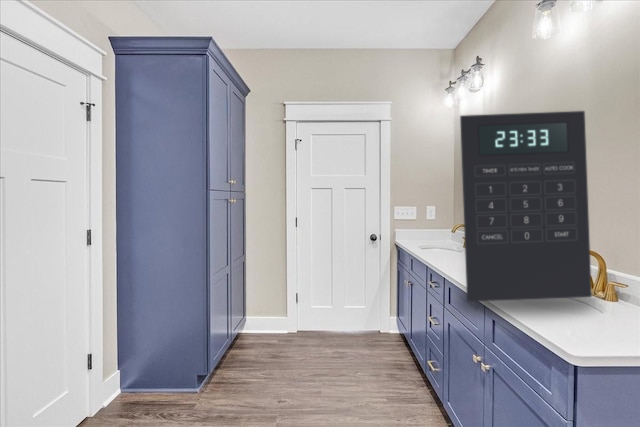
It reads 23,33
